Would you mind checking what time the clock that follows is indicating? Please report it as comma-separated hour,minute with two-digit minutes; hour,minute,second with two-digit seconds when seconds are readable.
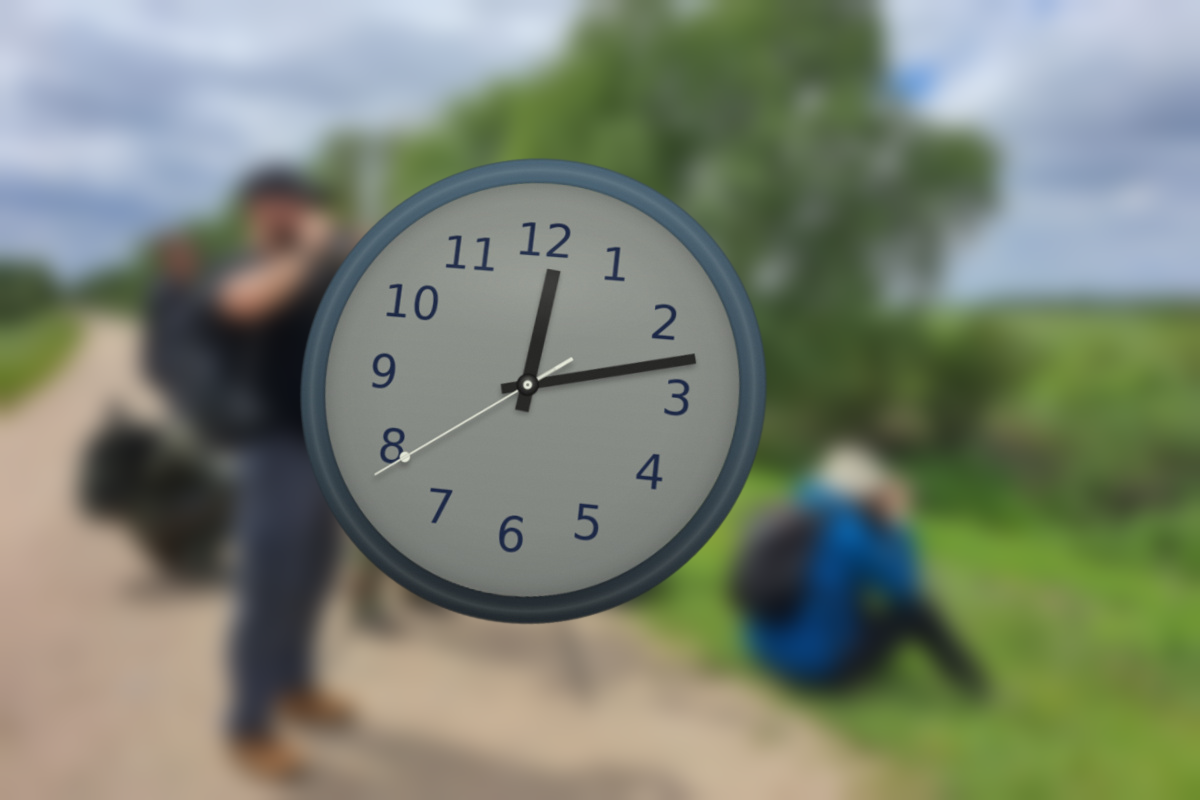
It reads 12,12,39
